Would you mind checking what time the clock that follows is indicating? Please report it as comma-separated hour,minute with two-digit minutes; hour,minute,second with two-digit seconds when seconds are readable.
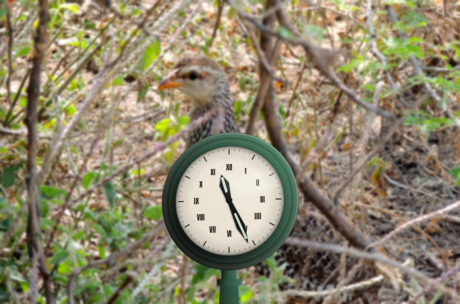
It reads 11,26
